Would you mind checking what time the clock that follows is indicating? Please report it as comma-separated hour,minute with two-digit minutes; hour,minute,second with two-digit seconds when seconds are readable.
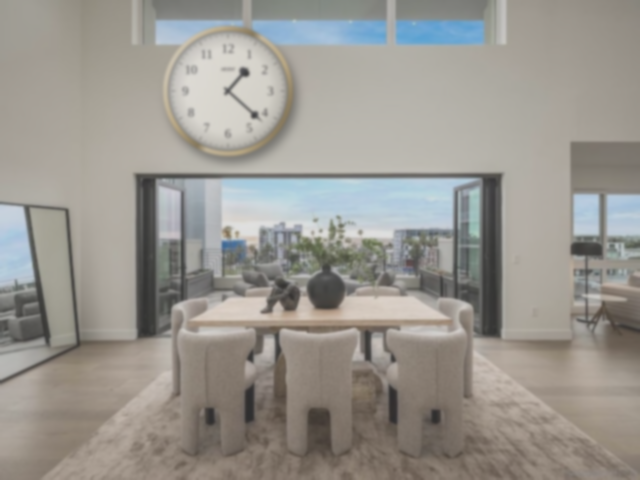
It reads 1,22
